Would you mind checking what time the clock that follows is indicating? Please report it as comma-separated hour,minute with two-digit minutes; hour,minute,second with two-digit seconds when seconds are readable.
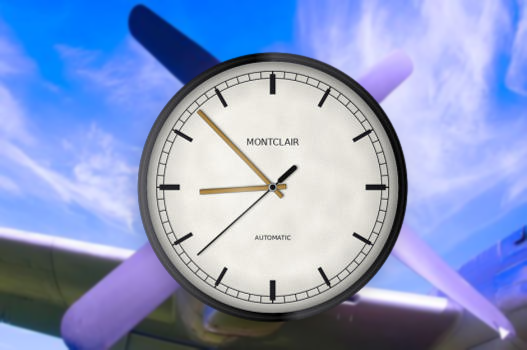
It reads 8,52,38
